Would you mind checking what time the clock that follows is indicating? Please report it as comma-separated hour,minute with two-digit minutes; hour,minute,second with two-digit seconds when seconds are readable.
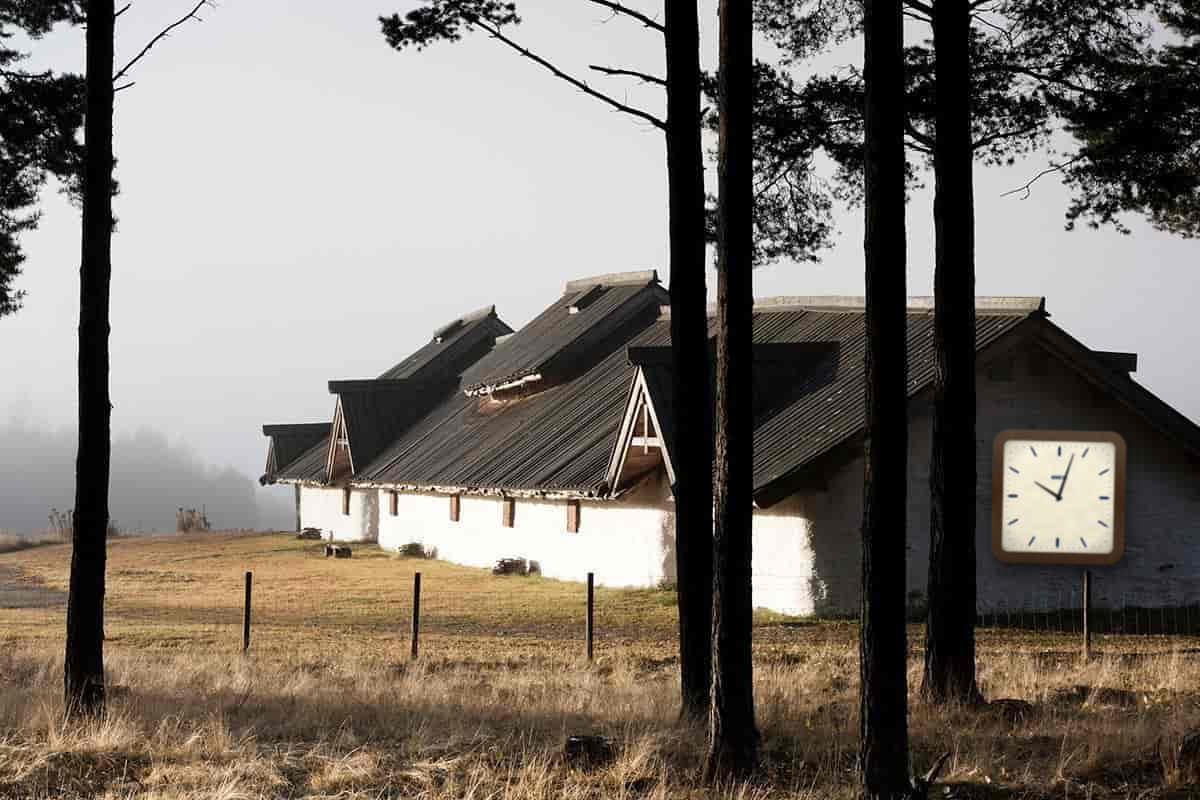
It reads 10,03
